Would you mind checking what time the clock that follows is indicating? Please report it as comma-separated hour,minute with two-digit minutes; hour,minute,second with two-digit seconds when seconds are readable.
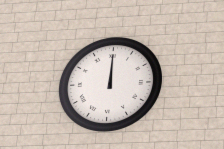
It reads 12,00
